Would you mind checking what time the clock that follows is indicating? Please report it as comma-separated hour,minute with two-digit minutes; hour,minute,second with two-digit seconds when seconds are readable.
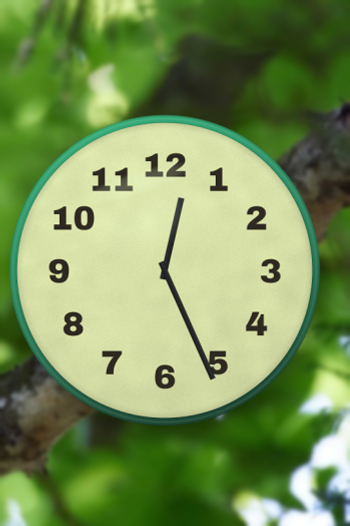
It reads 12,26
